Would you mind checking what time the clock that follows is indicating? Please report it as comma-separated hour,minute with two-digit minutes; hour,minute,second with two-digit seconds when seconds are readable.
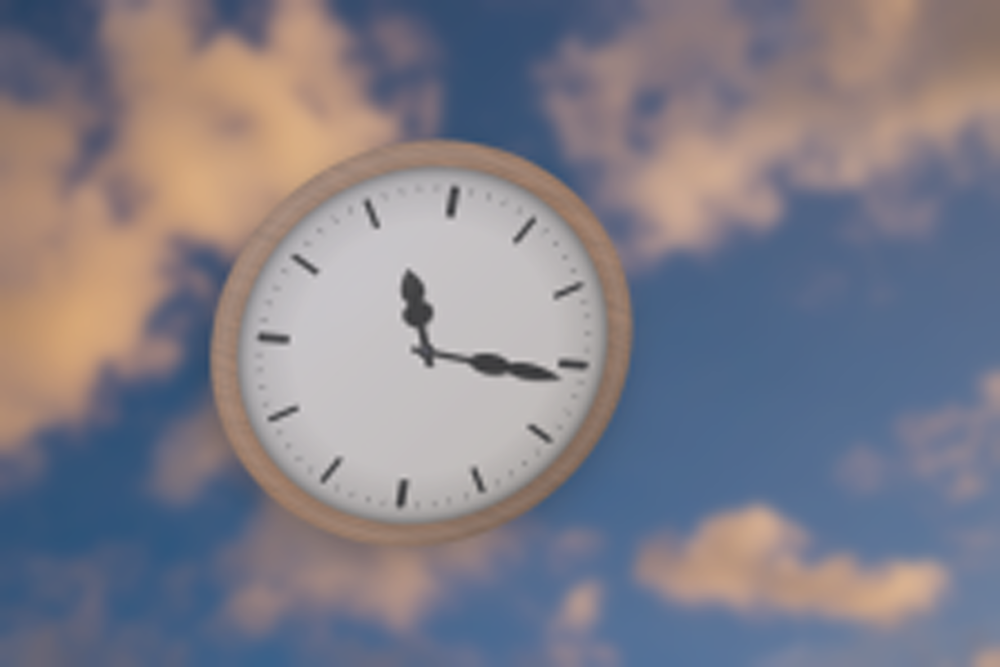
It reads 11,16
